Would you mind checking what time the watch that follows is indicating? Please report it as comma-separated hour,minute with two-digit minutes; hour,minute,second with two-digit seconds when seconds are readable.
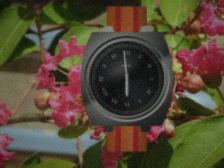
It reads 5,59
